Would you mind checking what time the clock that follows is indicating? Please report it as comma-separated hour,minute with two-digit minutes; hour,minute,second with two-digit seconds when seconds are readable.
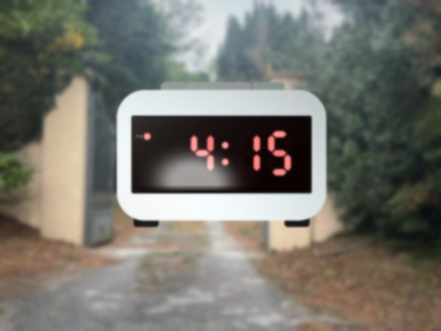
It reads 4,15
